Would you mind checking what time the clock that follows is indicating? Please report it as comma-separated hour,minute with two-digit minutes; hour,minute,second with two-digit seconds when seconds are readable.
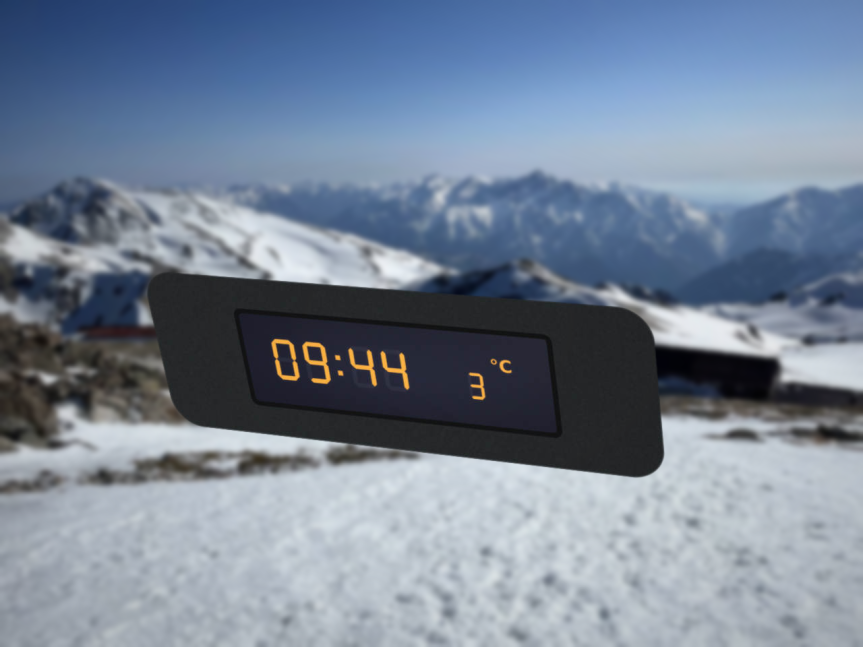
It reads 9,44
